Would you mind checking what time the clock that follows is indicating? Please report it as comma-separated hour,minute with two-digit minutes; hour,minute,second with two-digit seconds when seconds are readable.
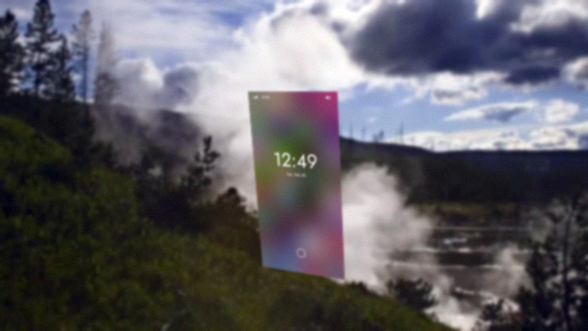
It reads 12,49
